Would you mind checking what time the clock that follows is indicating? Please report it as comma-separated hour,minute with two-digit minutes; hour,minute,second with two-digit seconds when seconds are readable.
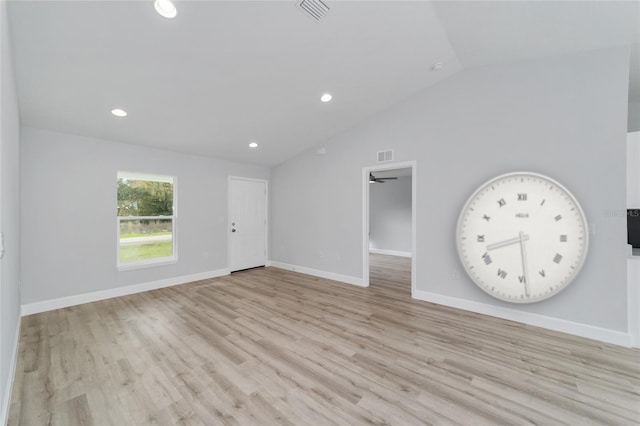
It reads 8,29
